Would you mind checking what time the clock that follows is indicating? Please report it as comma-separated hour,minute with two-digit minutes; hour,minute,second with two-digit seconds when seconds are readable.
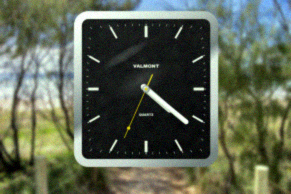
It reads 4,21,34
